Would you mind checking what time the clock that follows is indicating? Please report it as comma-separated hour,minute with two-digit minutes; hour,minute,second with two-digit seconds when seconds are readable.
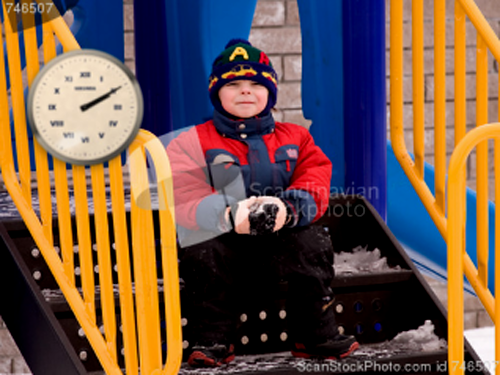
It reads 2,10
